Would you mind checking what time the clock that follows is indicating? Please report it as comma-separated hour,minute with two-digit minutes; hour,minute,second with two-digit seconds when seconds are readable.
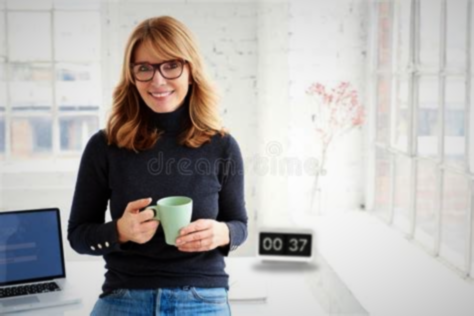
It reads 0,37
